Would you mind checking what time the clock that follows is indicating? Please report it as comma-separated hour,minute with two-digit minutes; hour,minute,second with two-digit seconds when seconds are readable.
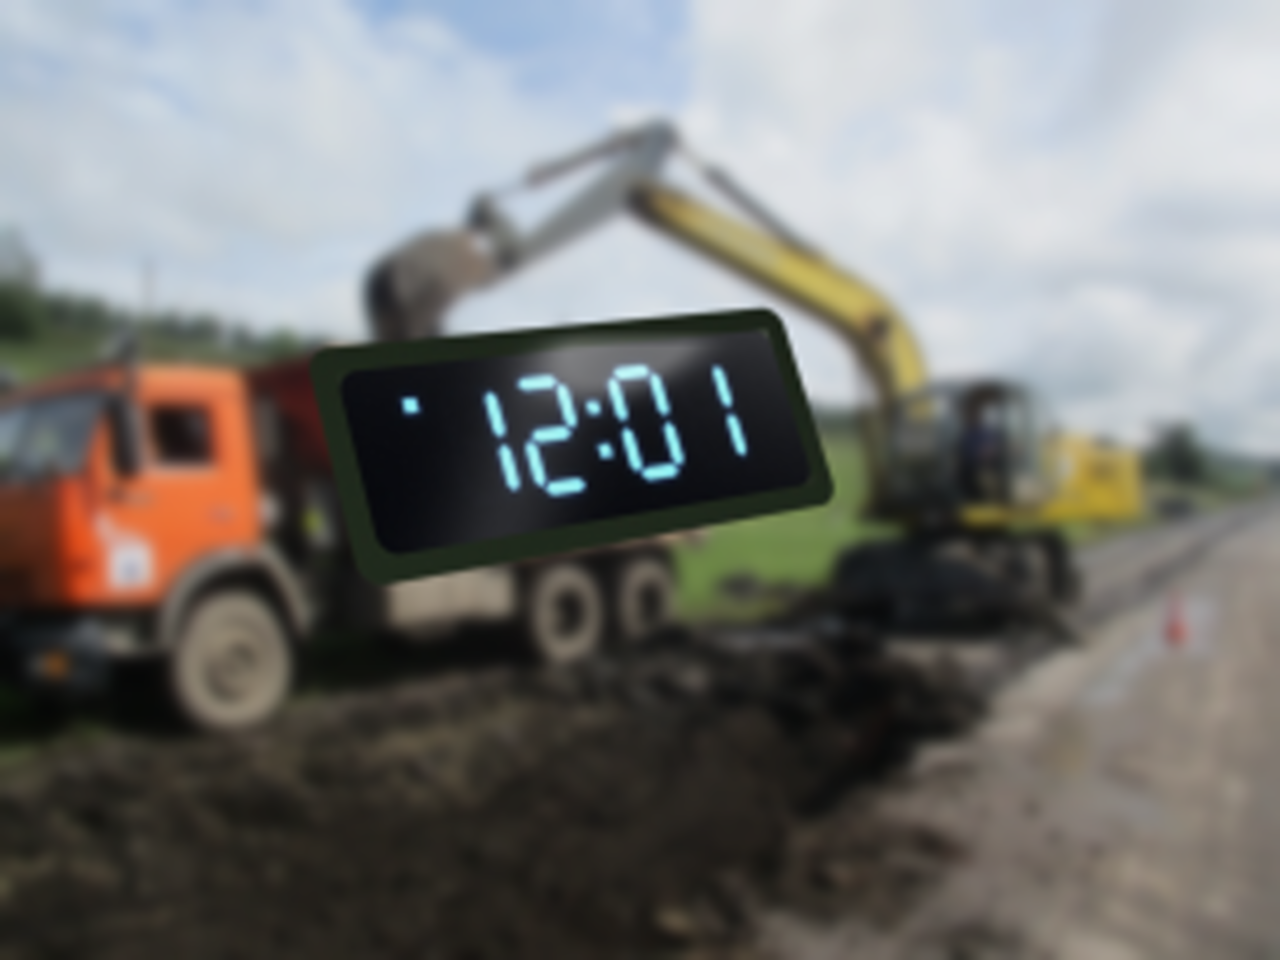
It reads 12,01
